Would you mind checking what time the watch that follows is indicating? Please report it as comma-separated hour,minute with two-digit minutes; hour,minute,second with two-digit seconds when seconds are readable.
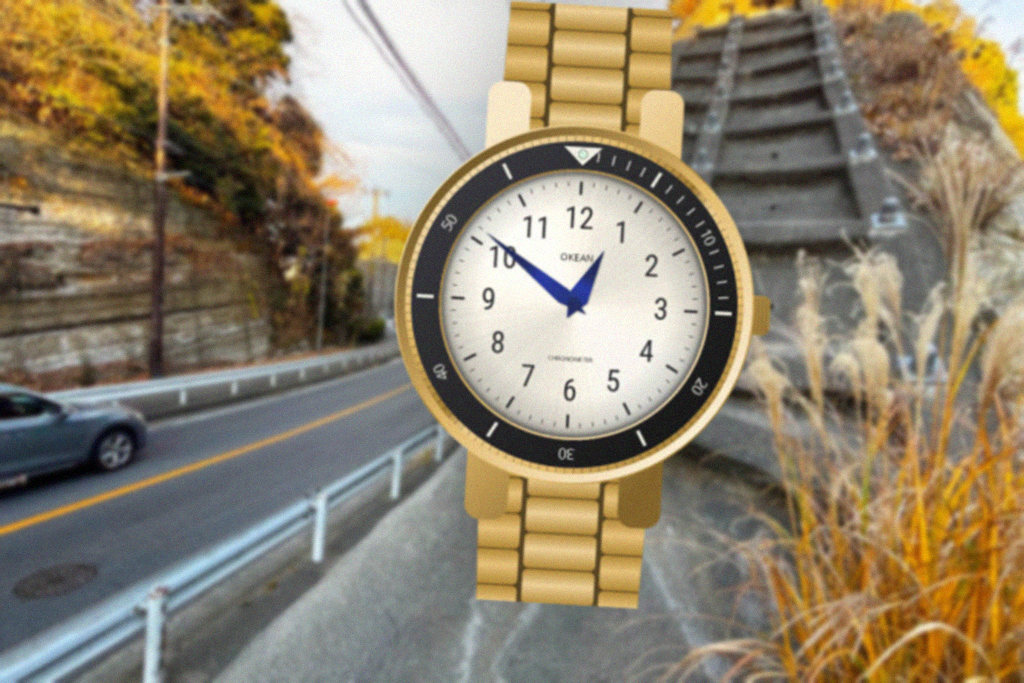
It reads 12,51
